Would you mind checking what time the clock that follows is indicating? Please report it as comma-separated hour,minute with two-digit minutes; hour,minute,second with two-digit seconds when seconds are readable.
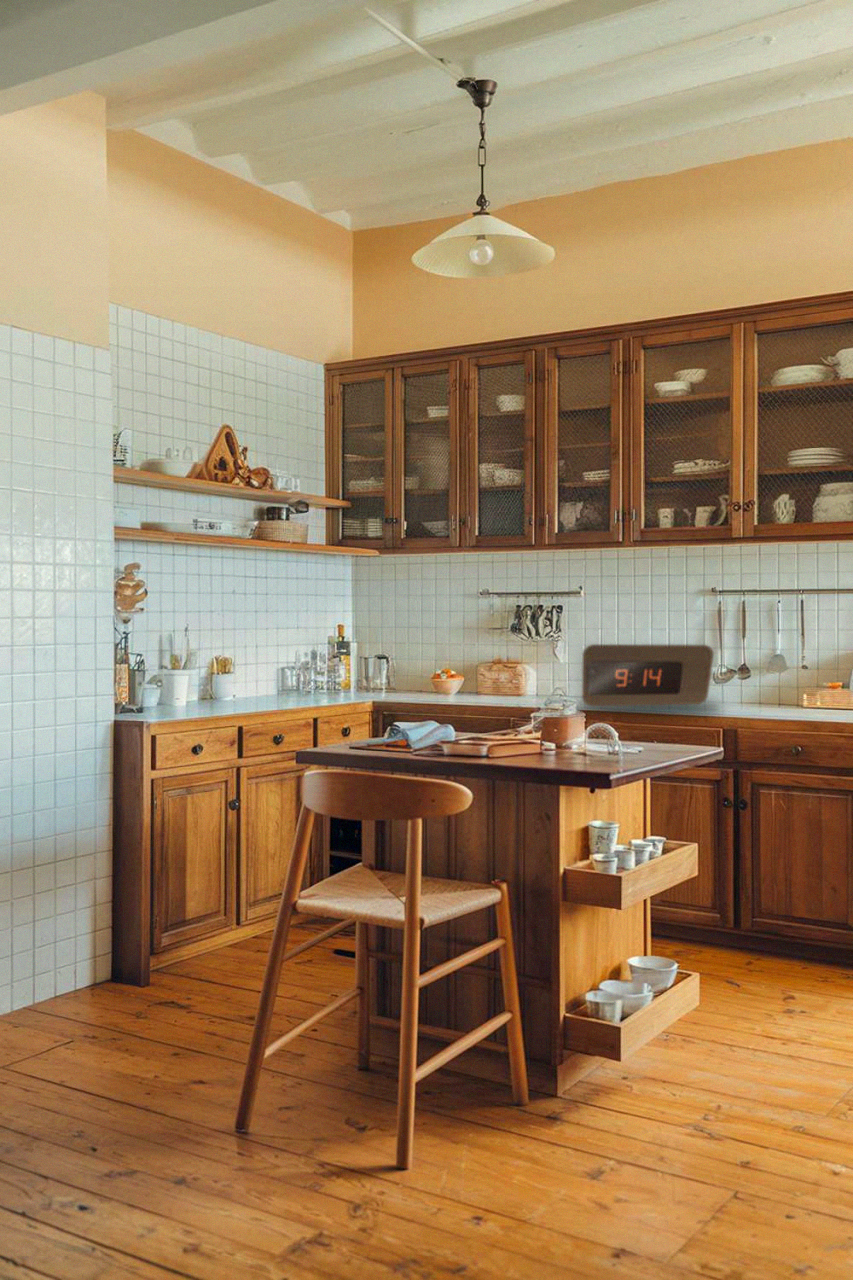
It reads 9,14
